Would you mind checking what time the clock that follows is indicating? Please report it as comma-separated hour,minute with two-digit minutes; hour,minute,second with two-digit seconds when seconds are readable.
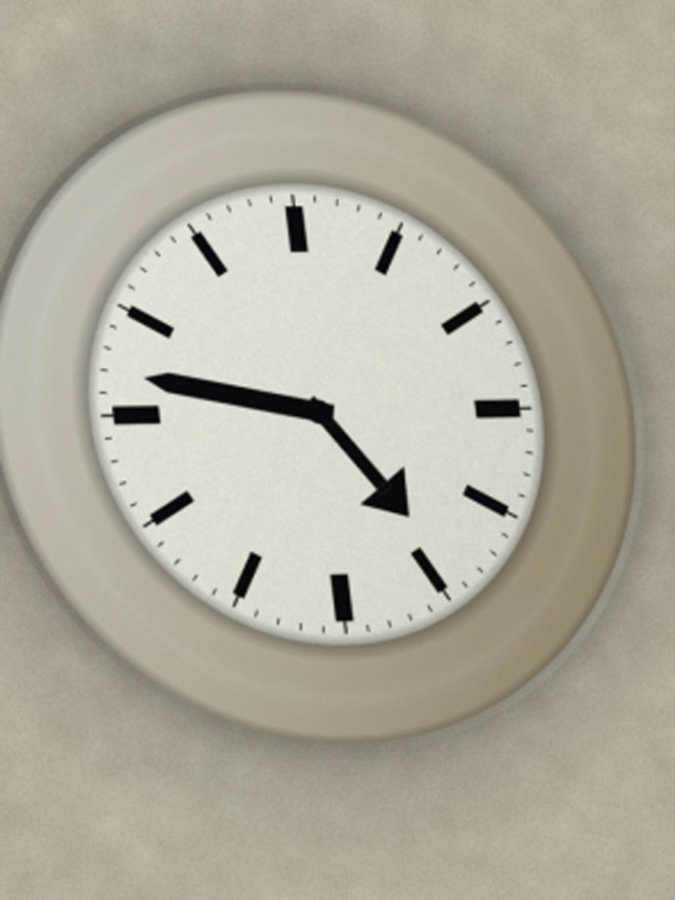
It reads 4,47
